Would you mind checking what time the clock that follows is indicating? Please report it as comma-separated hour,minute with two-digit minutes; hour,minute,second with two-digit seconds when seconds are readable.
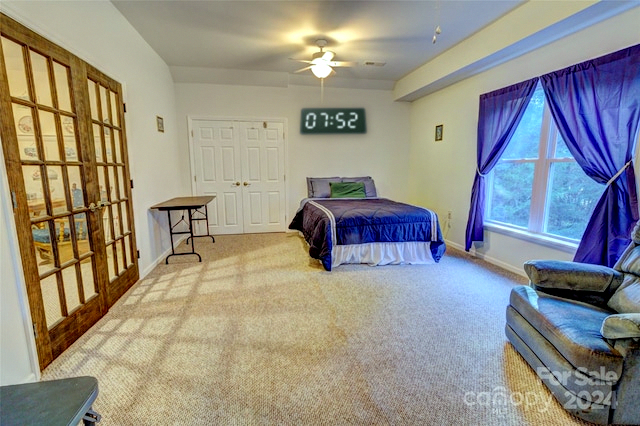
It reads 7,52
